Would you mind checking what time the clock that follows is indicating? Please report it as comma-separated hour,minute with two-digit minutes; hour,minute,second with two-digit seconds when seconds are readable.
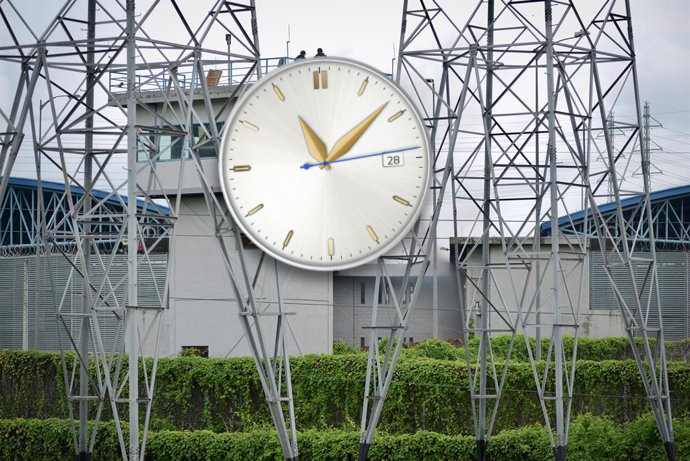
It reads 11,08,14
